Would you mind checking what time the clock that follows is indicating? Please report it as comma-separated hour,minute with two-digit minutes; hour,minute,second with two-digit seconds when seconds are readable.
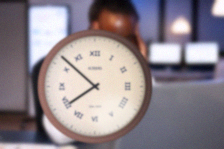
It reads 7,52
